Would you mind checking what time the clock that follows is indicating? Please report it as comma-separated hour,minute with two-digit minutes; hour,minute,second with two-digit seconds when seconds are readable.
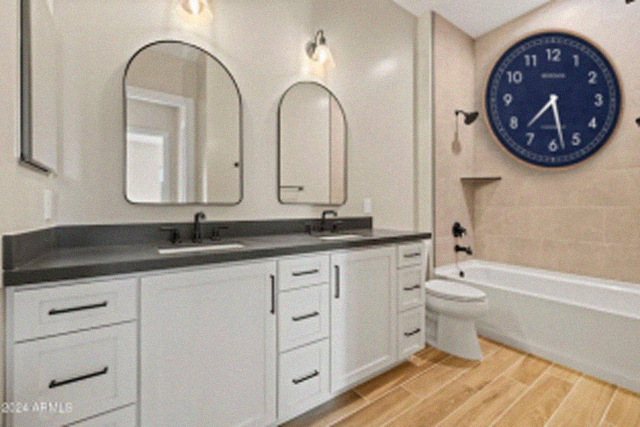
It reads 7,28
